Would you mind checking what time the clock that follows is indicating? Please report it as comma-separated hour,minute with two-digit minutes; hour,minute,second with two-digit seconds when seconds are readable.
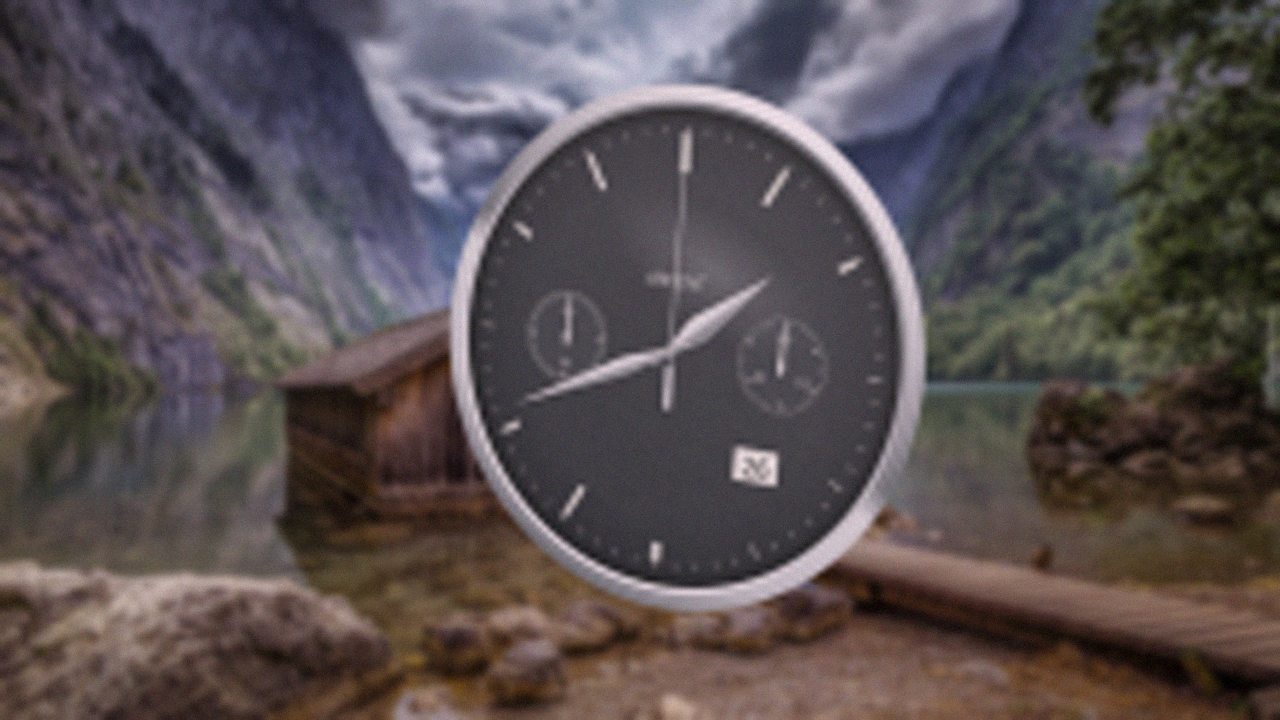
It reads 1,41
